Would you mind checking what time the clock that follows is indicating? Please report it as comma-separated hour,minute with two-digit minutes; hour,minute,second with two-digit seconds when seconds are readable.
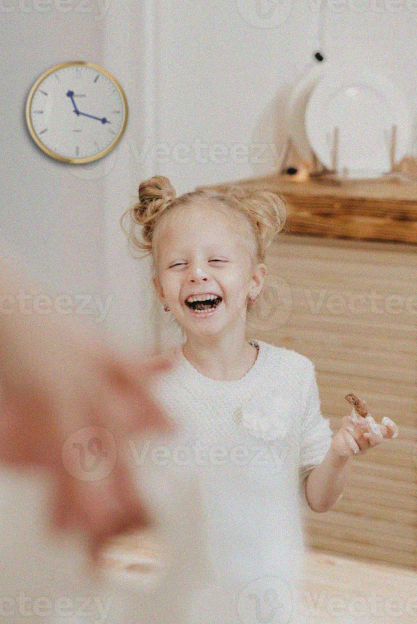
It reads 11,18
